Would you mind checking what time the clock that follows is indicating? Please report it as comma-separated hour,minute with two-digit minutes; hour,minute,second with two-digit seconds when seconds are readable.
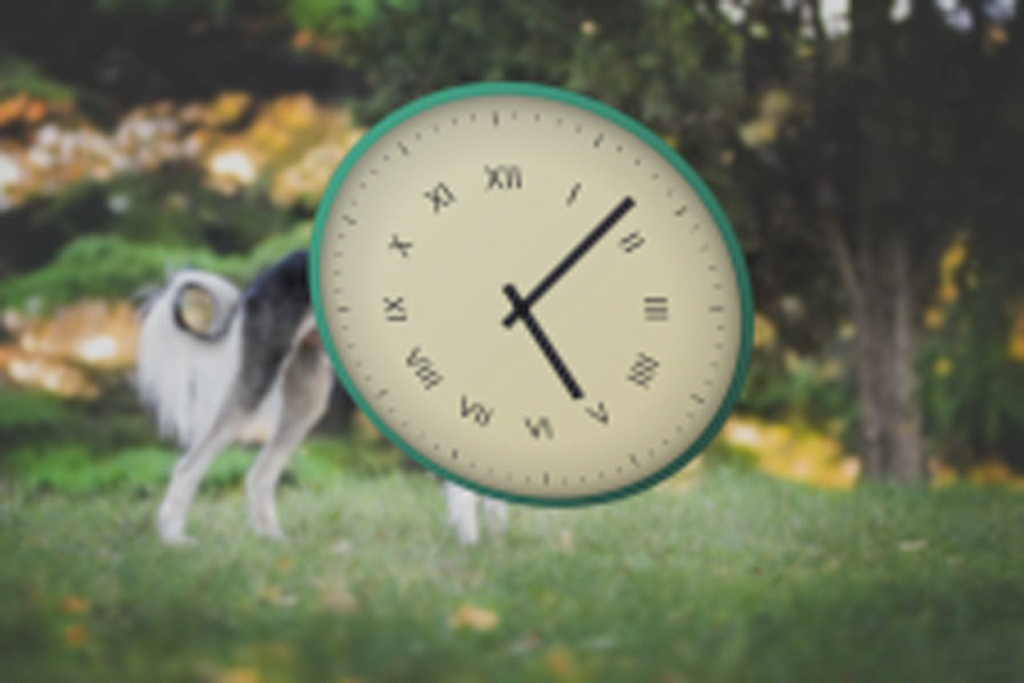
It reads 5,08
